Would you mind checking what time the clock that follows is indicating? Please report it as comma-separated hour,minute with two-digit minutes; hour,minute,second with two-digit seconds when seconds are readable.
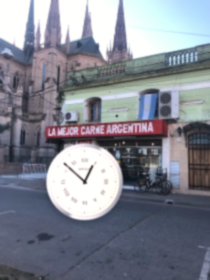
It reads 12,52
